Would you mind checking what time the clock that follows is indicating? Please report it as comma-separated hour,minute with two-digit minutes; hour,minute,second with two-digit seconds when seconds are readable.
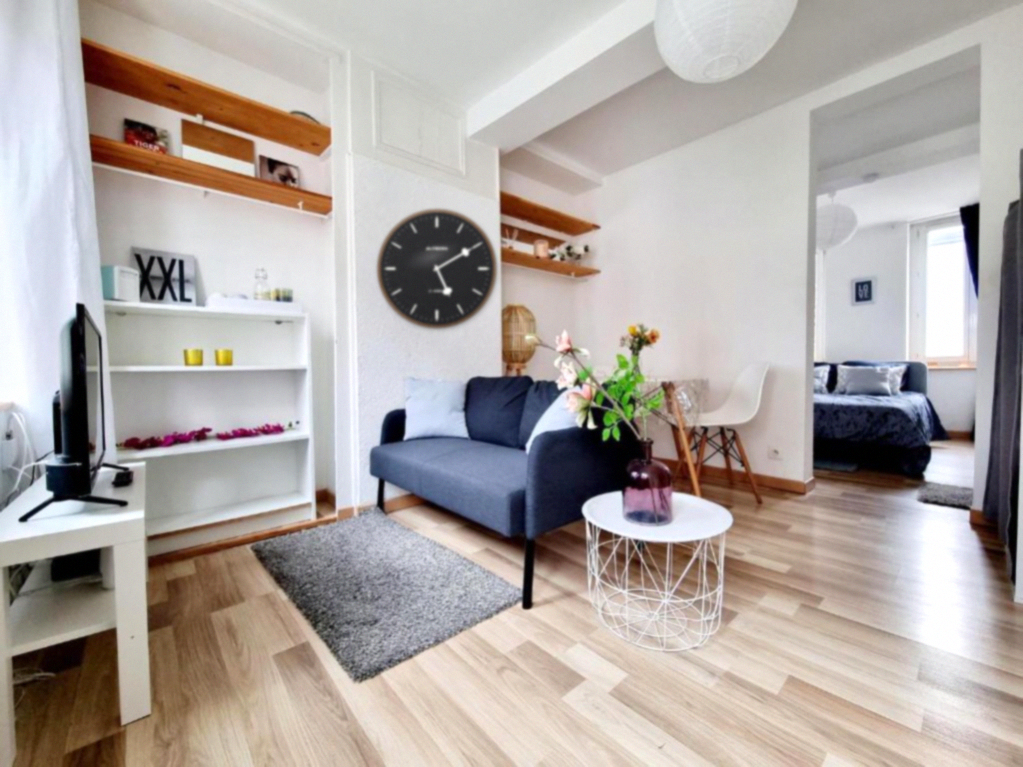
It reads 5,10
